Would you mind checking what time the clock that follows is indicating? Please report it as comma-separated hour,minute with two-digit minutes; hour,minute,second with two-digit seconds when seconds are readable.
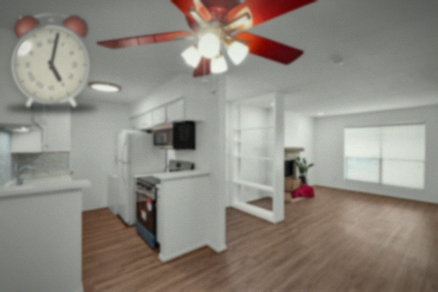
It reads 5,02
